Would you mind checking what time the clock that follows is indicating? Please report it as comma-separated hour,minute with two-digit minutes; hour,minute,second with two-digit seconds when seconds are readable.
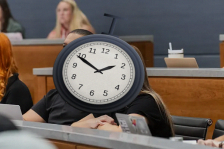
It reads 1,49
